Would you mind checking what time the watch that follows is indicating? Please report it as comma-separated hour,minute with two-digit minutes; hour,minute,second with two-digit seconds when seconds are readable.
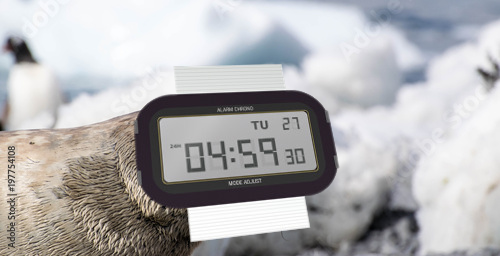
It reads 4,59,30
